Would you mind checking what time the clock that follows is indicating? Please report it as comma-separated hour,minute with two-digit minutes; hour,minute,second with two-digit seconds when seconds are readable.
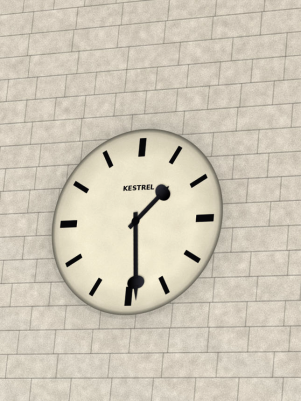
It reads 1,29
